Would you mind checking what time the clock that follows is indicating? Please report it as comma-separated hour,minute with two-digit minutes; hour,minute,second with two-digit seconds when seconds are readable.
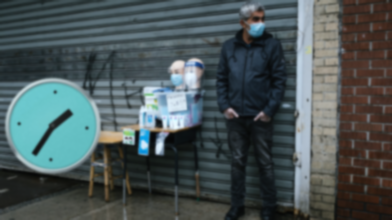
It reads 1,35
